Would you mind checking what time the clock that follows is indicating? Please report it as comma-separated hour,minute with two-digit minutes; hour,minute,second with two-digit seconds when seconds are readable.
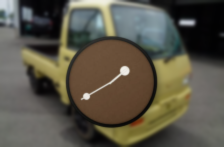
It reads 1,40
